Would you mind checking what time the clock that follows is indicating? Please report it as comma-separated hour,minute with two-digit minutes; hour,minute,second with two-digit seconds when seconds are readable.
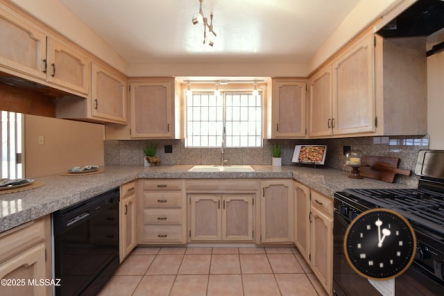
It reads 1,00
